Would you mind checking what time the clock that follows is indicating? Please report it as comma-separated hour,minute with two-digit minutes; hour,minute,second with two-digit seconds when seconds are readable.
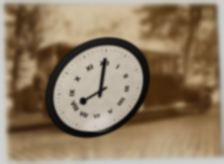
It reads 8,00
